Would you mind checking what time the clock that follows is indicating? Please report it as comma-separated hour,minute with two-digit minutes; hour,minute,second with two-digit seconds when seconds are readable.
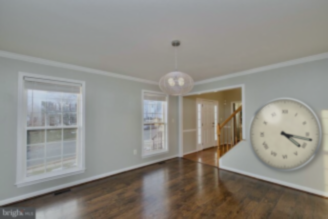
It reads 4,17
